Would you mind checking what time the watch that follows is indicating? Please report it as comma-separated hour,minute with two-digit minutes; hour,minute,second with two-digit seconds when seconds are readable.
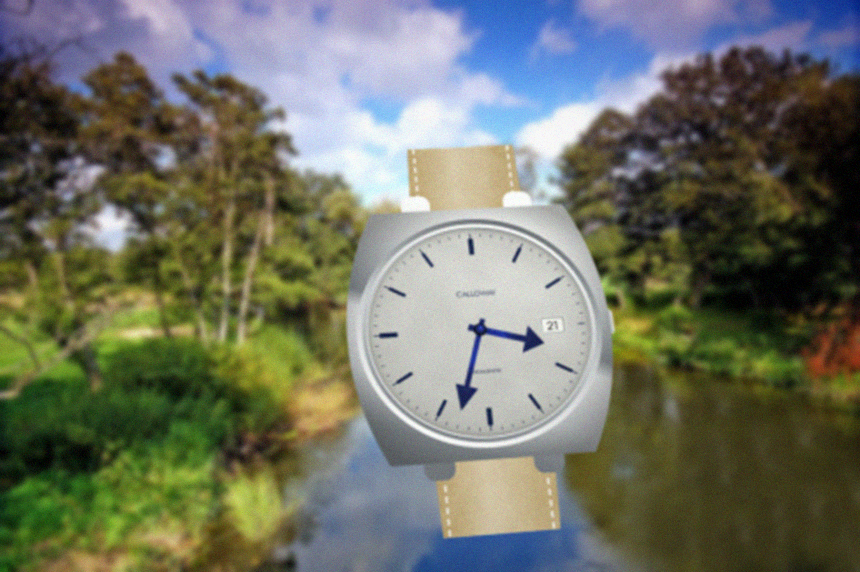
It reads 3,33
